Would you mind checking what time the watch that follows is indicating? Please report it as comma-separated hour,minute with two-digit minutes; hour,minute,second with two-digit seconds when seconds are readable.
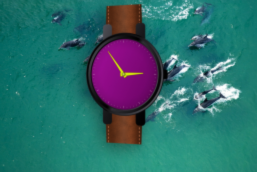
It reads 2,54
